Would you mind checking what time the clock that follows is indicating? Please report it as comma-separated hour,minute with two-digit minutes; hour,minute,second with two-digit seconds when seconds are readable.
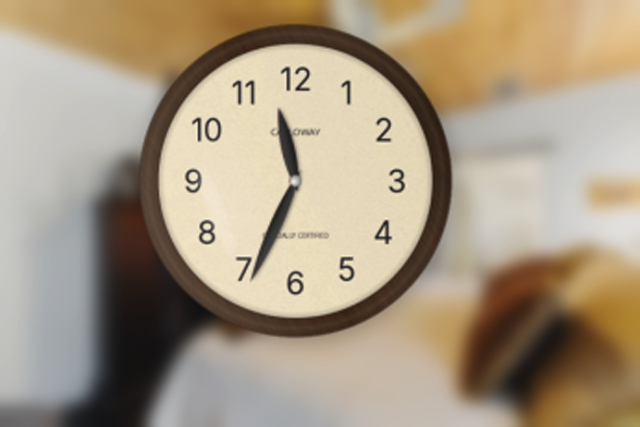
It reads 11,34
